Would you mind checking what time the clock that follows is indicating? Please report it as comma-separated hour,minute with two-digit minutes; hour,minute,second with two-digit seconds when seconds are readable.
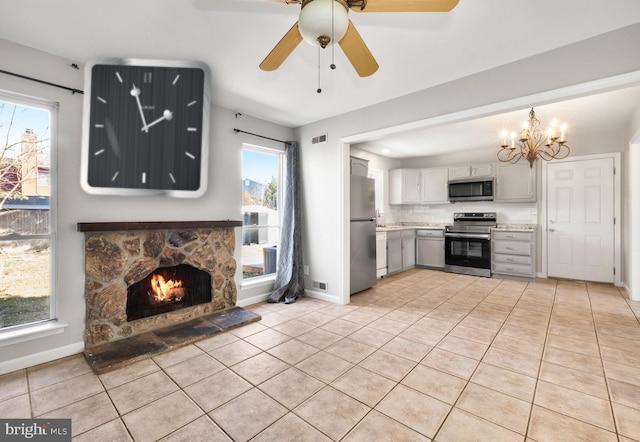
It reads 1,57
